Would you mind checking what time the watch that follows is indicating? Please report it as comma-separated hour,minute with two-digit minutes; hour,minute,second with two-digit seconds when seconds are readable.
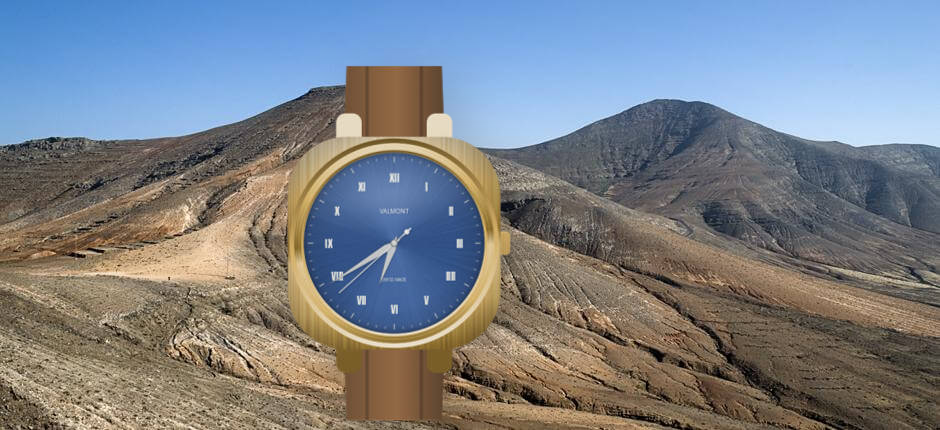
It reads 6,39,38
